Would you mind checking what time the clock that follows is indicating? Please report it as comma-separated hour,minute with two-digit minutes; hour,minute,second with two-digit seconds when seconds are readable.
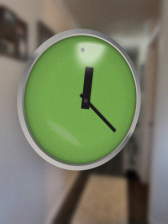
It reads 12,23
